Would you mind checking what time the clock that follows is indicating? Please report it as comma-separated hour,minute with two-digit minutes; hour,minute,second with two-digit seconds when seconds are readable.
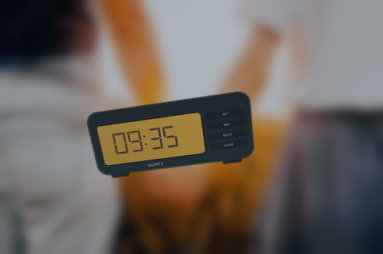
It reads 9,35
